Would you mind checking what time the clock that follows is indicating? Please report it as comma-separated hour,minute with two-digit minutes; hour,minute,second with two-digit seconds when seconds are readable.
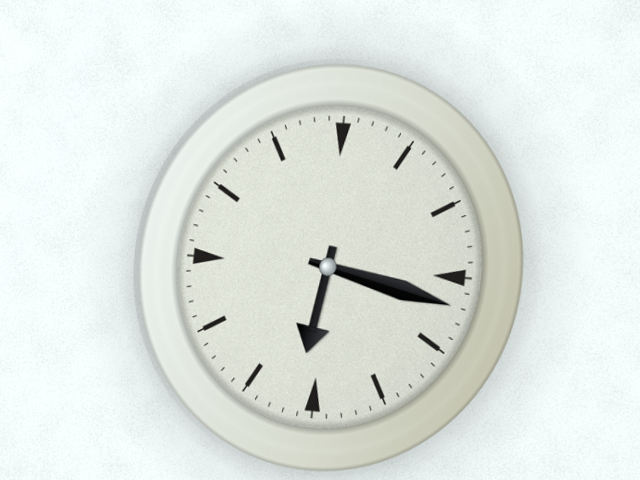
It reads 6,17
